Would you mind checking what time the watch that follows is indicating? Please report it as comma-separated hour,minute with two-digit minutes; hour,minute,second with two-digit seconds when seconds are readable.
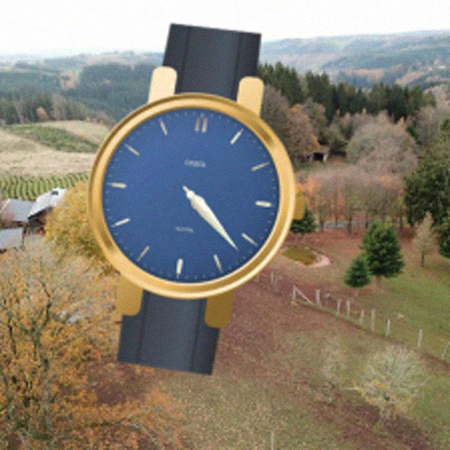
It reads 4,22
